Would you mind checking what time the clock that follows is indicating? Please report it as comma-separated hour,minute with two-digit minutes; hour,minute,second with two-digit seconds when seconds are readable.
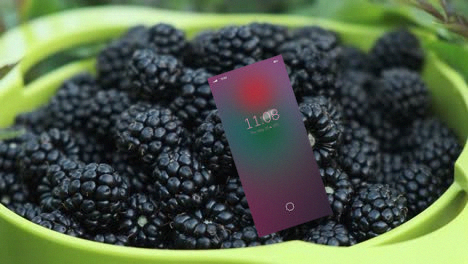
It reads 11,08
